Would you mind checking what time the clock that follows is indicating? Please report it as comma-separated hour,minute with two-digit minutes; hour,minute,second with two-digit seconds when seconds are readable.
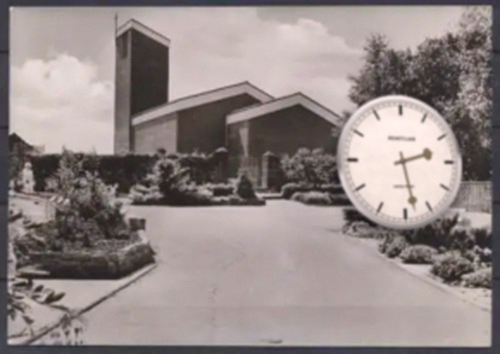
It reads 2,28
